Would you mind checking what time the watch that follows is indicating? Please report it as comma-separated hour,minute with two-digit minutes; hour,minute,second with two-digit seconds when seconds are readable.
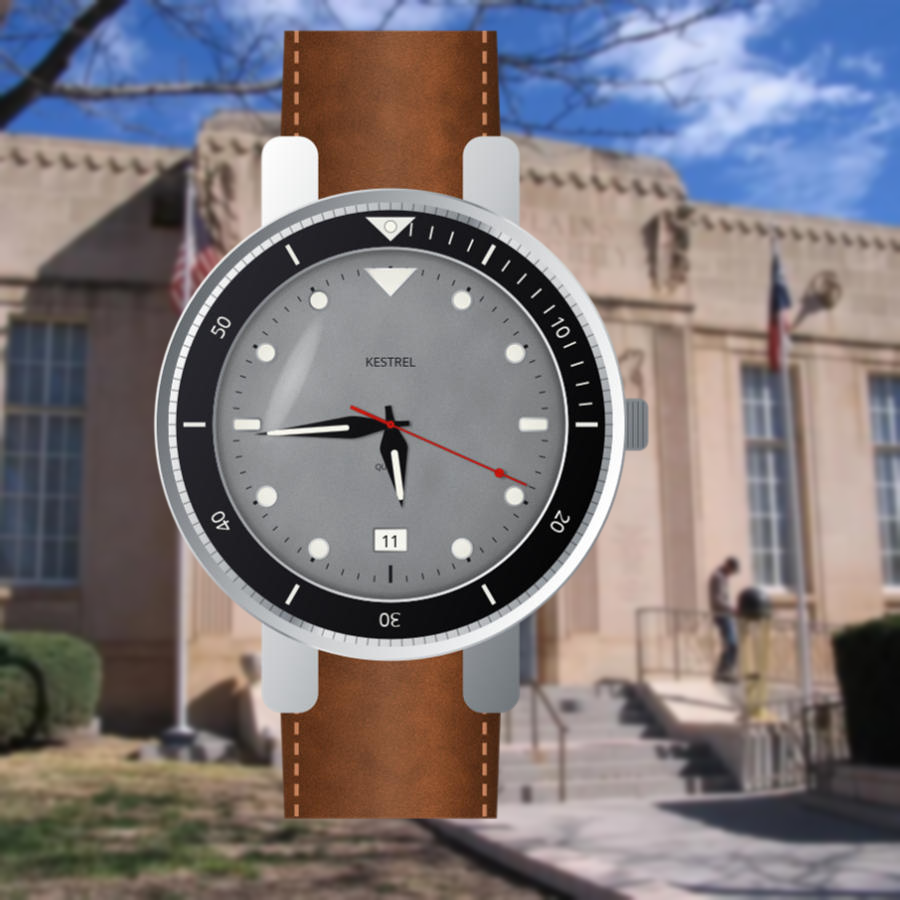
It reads 5,44,19
